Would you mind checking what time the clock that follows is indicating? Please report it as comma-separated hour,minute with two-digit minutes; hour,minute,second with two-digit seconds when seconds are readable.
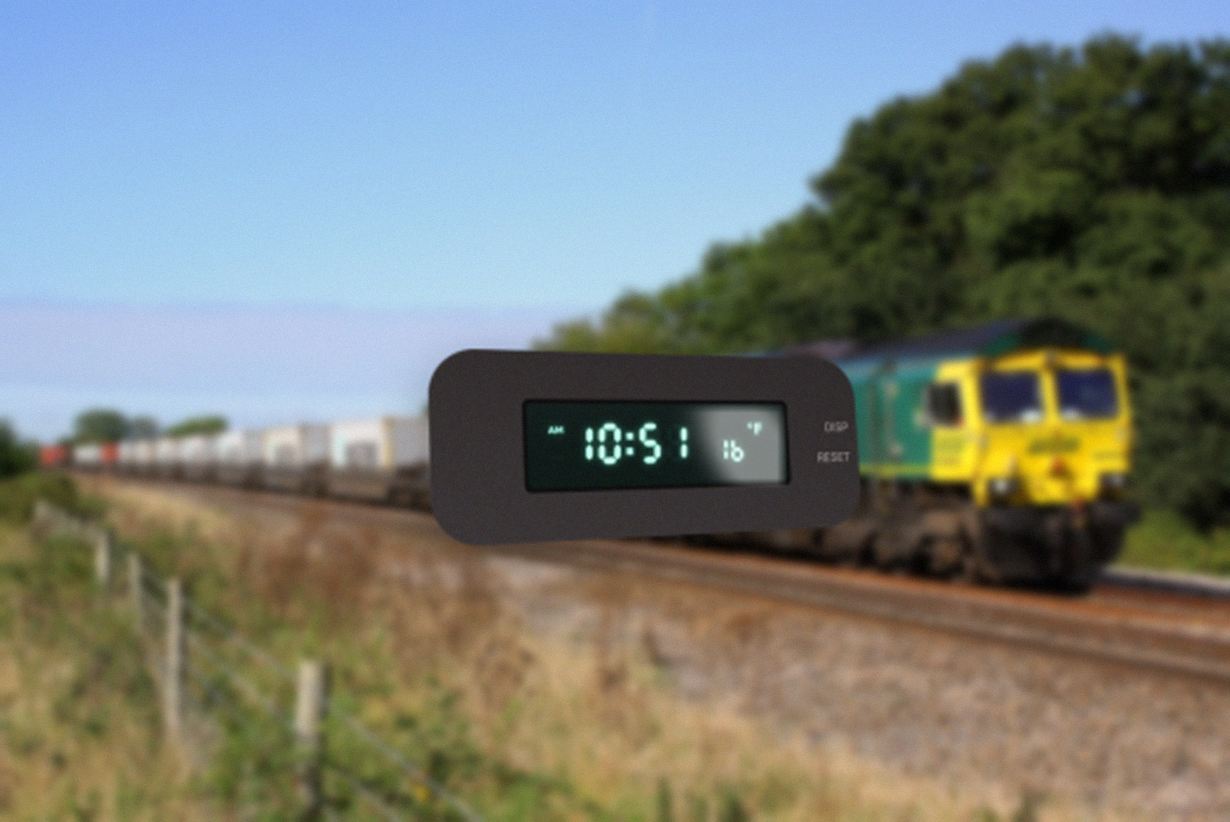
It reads 10,51
